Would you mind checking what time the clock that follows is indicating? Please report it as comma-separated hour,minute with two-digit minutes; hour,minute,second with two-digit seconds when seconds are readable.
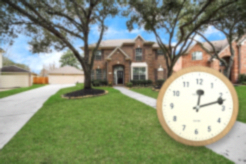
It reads 12,12
